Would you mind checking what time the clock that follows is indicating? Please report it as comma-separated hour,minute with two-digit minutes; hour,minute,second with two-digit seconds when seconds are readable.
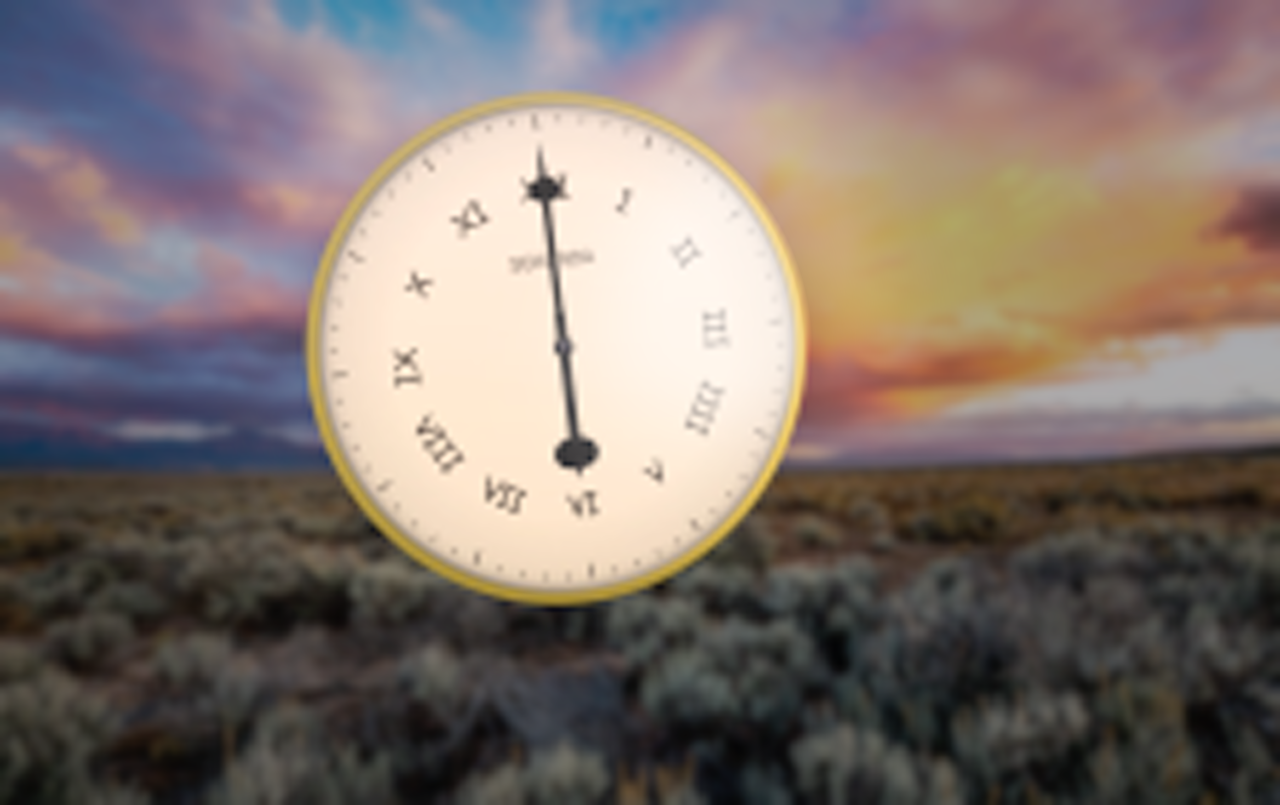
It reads 6,00
